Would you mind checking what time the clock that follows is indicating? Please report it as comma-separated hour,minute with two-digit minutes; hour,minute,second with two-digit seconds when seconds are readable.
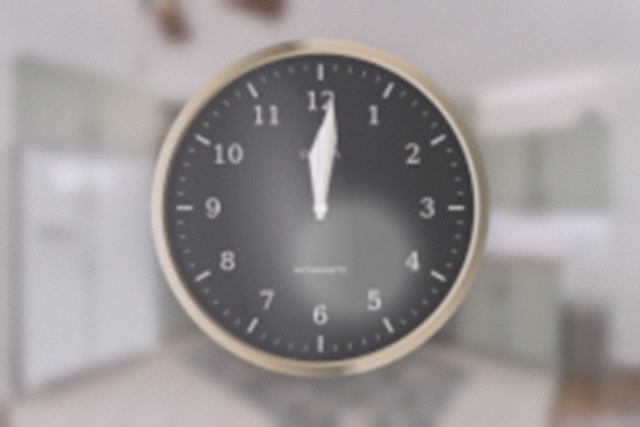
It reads 12,01
